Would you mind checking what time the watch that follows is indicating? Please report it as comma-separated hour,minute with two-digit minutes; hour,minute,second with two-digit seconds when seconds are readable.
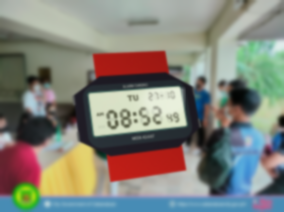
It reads 8,52
